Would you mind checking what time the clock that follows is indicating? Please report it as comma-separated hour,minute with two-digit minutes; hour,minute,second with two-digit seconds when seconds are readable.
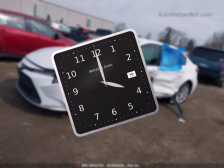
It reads 4,00
